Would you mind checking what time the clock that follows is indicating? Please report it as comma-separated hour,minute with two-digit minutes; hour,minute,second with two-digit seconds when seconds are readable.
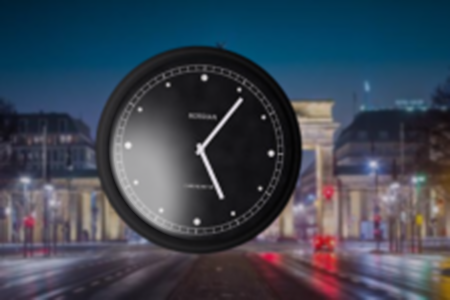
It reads 5,06
